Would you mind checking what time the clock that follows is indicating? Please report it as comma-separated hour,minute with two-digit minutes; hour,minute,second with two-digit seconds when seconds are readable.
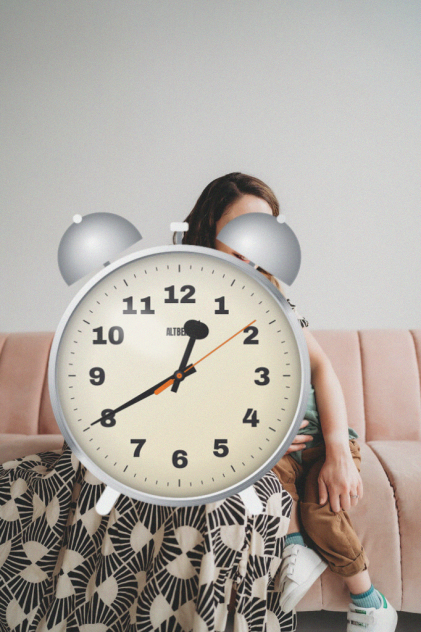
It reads 12,40,09
